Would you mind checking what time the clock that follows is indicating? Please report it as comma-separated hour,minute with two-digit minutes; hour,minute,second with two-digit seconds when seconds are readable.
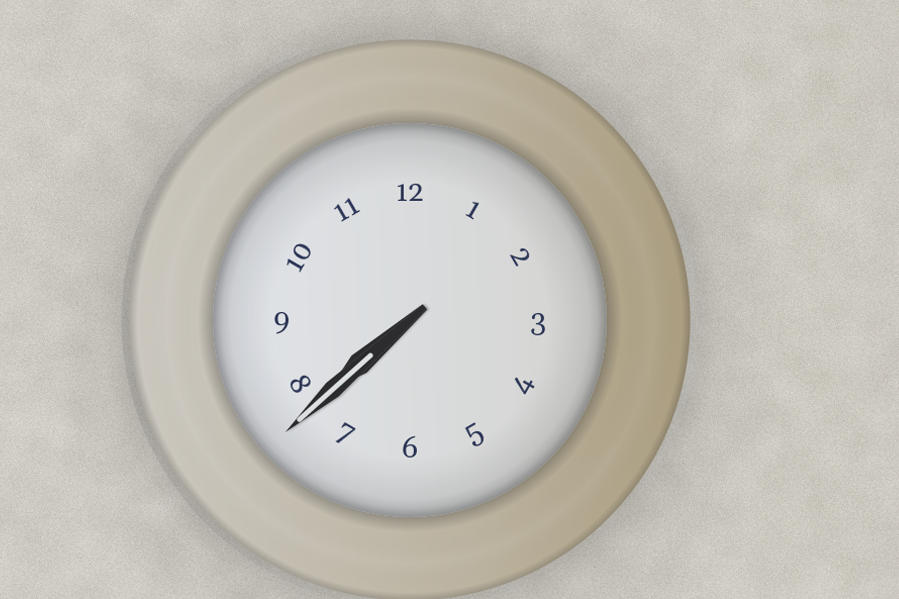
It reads 7,38
